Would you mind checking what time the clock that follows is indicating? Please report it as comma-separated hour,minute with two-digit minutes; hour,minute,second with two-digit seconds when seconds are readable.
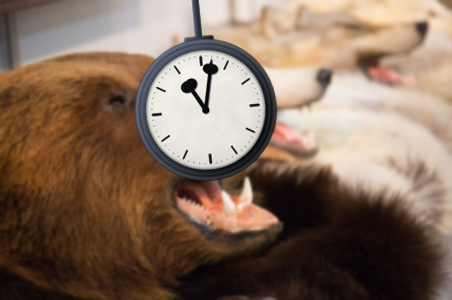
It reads 11,02
